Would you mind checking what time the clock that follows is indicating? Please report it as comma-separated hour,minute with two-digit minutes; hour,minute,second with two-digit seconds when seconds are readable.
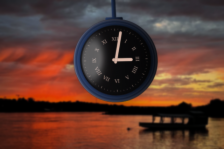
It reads 3,02
